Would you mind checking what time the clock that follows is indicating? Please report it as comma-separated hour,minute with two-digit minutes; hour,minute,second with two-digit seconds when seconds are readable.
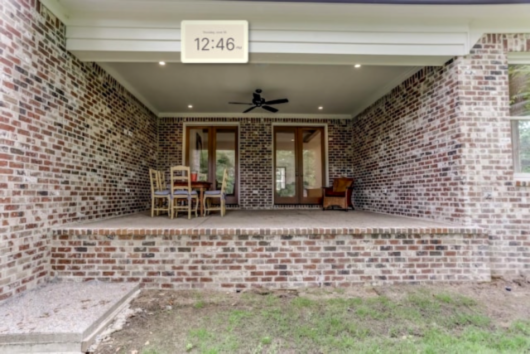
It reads 12,46
